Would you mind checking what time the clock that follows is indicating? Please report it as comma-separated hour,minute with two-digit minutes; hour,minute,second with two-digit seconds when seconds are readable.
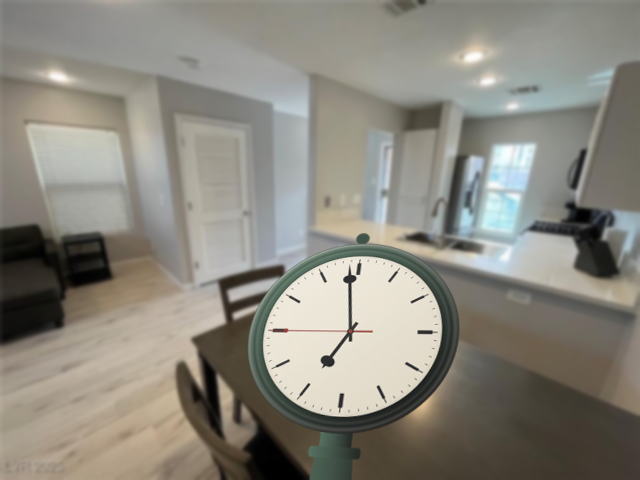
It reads 6,58,45
